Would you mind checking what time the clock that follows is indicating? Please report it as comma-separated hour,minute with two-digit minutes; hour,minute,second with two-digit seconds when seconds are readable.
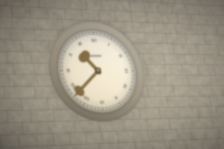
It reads 10,38
